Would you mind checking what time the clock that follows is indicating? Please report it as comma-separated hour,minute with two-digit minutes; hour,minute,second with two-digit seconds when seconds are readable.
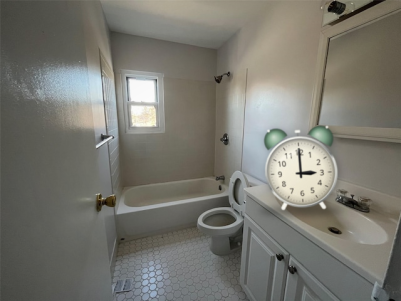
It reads 3,00
